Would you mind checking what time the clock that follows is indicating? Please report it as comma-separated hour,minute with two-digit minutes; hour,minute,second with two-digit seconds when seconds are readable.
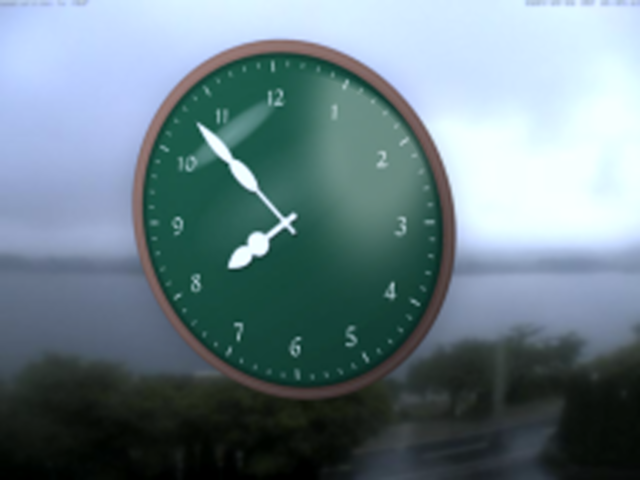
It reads 7,53
